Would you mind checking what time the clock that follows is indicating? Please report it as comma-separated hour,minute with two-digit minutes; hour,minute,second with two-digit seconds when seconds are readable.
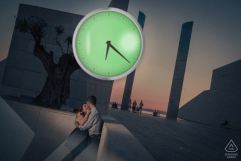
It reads 6,22
